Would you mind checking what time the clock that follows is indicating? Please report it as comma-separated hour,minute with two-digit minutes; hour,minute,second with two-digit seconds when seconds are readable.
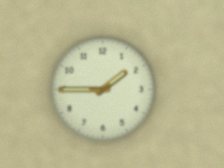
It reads 1,45
